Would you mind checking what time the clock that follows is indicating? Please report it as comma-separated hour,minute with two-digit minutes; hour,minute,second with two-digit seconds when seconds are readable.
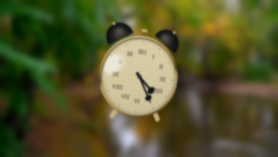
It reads 4,25
